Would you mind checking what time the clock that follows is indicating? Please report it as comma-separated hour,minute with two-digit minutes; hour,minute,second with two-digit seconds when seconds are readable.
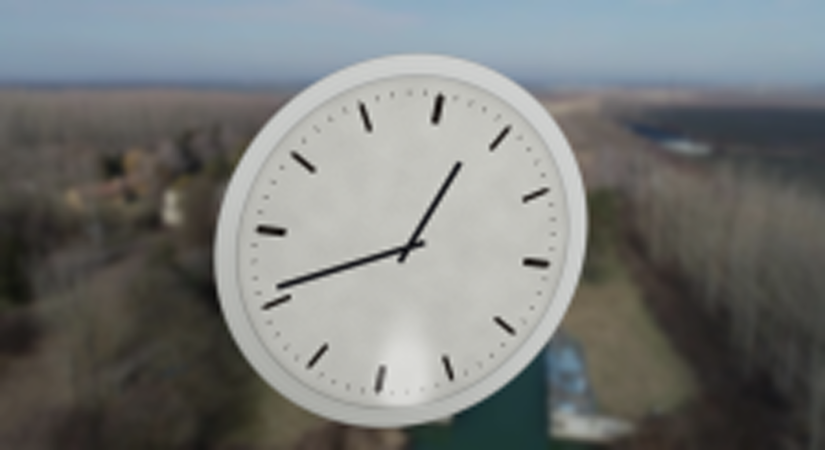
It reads 12,41
